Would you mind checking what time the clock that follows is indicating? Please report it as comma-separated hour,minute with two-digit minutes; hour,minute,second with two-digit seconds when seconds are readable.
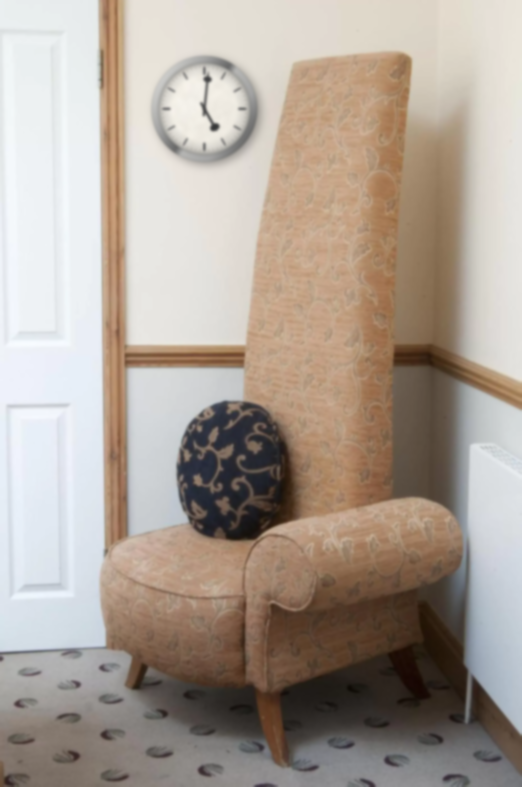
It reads 5,01
